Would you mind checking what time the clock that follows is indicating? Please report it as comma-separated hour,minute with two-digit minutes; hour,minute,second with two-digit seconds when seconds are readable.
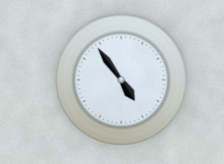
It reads 4,54
